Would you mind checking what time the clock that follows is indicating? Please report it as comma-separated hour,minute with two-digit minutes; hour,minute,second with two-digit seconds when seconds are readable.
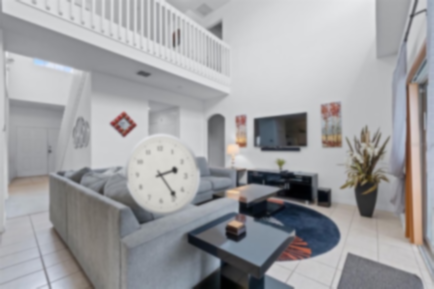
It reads 2,24
